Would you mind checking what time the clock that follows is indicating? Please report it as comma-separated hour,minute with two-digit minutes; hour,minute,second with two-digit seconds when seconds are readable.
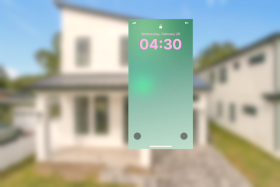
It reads 4,30
